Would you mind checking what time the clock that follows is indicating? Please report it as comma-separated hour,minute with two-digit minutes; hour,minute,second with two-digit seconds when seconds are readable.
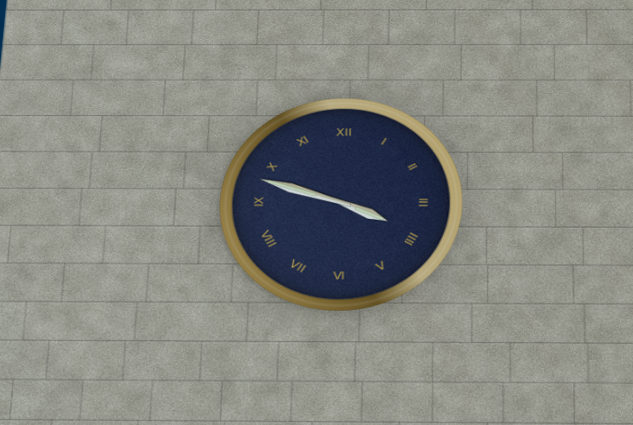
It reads 3,48
